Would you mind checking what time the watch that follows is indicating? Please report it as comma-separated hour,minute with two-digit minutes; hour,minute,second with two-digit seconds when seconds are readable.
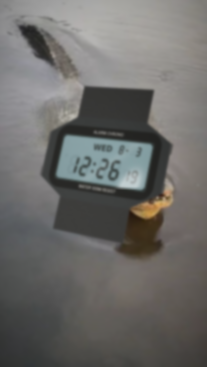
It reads 12,26,19
